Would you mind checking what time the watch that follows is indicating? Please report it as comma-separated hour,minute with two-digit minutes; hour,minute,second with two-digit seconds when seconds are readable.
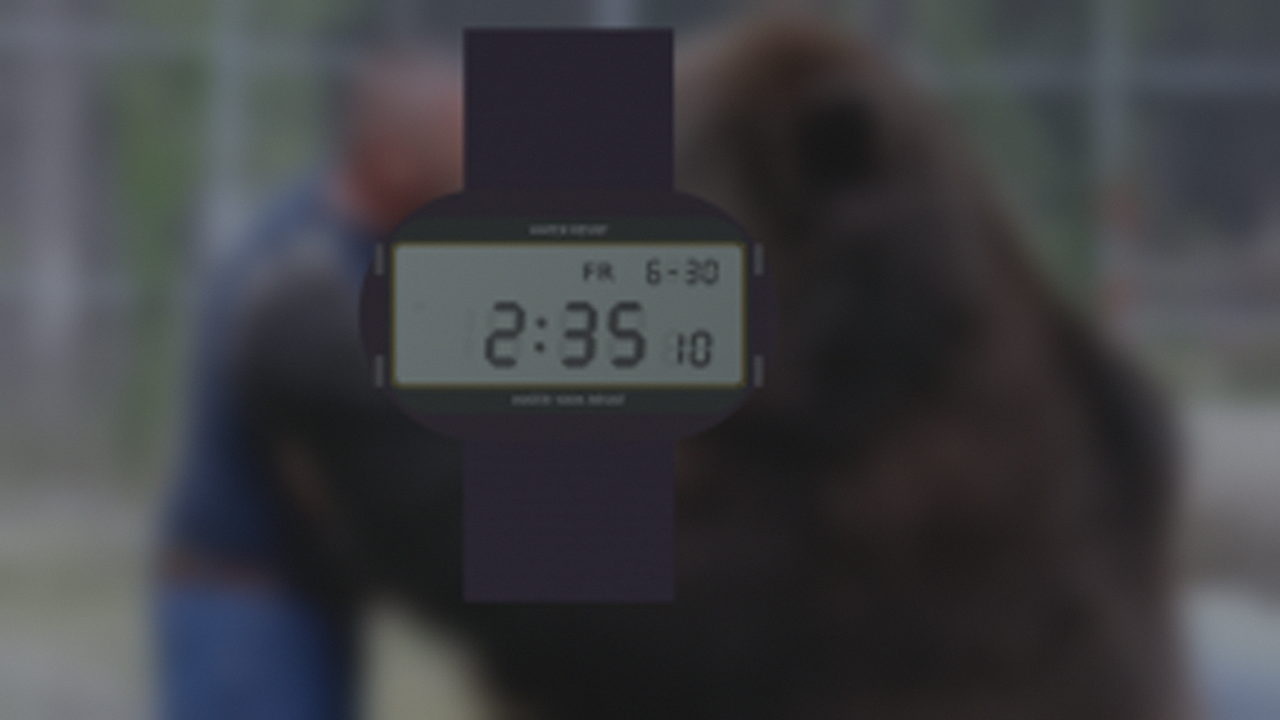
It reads 2,35,10
